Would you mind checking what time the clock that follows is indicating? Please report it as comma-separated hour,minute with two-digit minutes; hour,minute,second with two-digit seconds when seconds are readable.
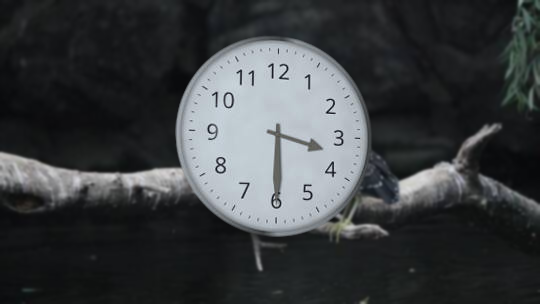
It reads 3,30
